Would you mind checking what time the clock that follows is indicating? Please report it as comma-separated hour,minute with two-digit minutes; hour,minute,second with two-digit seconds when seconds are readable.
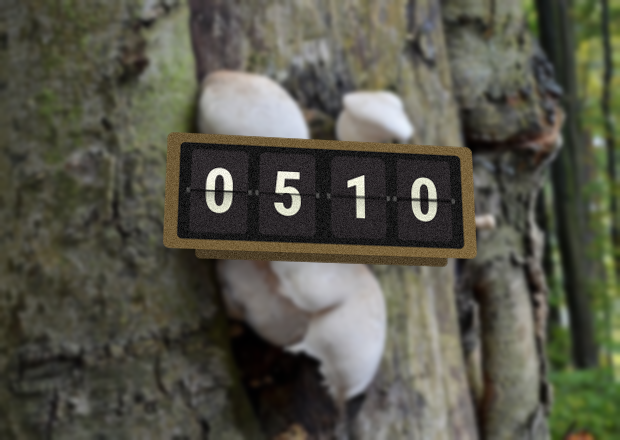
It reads 5,10
